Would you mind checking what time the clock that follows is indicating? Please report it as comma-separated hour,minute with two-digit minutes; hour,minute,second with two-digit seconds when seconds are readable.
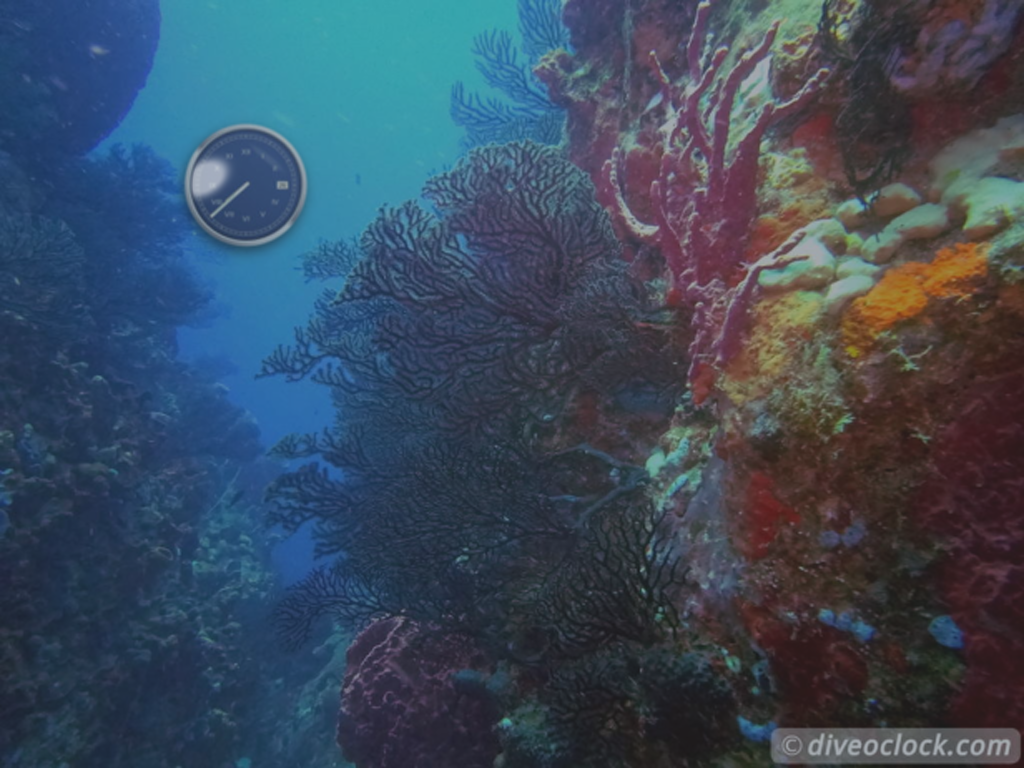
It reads 7,38
